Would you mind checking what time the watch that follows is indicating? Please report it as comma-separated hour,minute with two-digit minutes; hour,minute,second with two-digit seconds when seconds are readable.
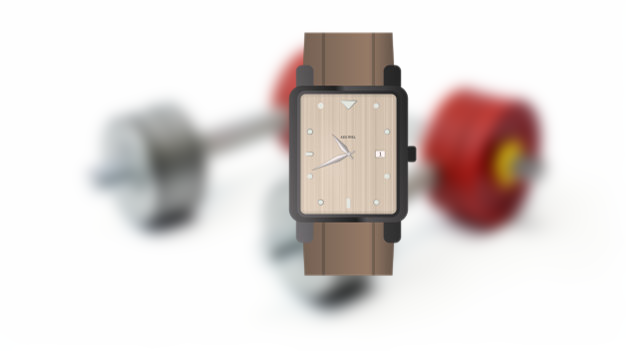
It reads 10,41
